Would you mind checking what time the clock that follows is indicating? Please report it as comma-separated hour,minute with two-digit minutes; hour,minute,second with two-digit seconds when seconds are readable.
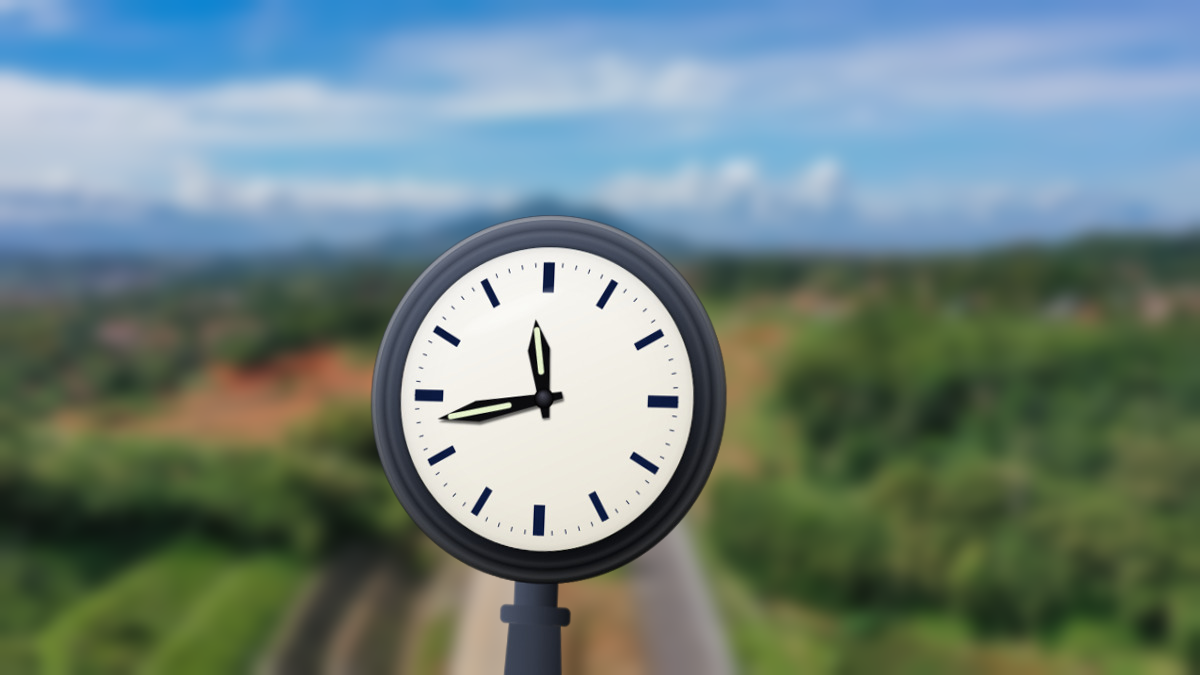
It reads 11,43
